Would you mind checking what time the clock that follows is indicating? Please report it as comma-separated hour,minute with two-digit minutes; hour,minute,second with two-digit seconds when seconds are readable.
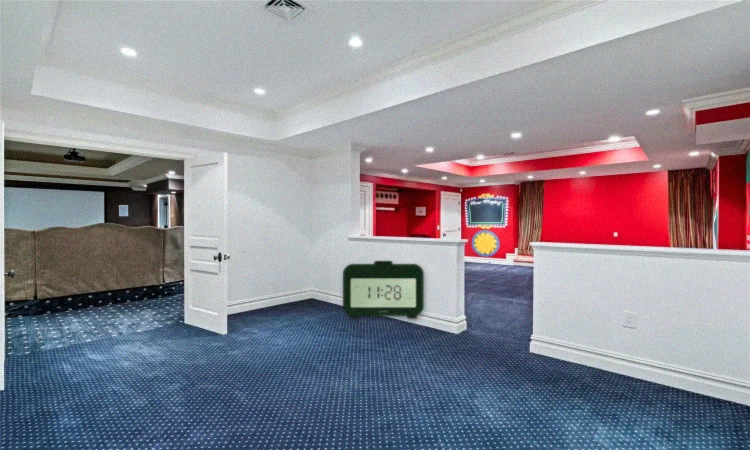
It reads 11,28
